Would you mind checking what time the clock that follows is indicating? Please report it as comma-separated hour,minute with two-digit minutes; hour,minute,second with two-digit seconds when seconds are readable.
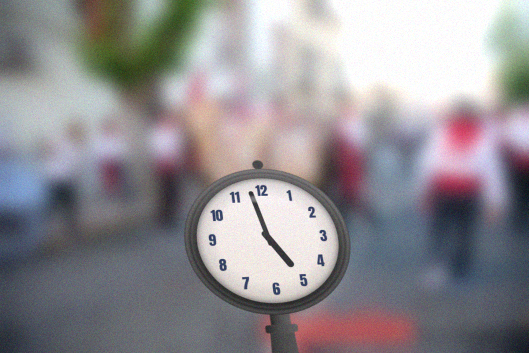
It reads 4,58
